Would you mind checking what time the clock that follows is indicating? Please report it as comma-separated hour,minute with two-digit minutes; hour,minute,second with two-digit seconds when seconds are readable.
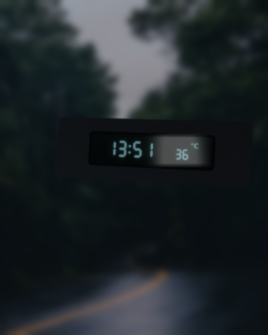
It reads 13,51
